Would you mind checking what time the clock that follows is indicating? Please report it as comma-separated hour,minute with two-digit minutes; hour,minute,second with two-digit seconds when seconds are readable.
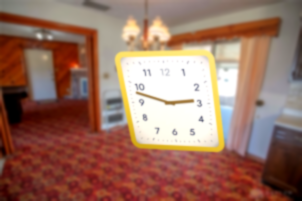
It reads 2,48
